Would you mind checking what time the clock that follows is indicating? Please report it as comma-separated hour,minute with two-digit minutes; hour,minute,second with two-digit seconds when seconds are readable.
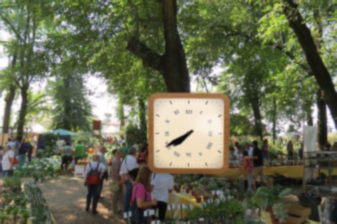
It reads 7,40
